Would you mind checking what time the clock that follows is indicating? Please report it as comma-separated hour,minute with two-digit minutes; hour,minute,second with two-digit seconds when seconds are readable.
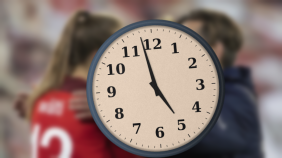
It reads 4,58
